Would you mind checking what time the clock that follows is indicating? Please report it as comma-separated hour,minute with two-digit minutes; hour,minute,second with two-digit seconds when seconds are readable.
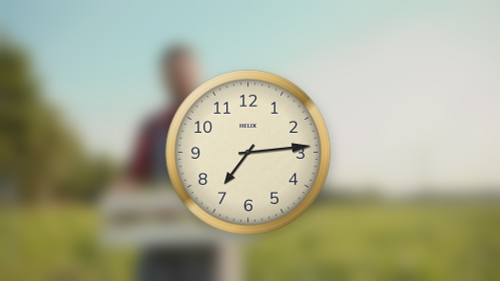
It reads 7,14
